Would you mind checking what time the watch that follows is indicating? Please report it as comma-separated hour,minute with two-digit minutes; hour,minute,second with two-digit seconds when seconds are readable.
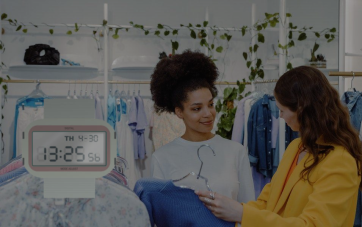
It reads 13,25,56
